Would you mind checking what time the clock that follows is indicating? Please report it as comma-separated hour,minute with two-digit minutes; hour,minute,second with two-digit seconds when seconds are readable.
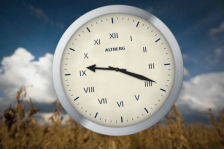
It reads 9,19
